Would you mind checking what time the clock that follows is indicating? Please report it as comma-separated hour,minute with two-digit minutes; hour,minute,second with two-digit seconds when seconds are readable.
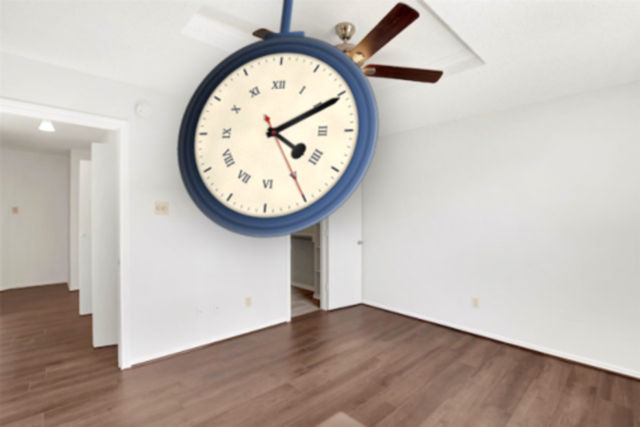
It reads 4,10,25
